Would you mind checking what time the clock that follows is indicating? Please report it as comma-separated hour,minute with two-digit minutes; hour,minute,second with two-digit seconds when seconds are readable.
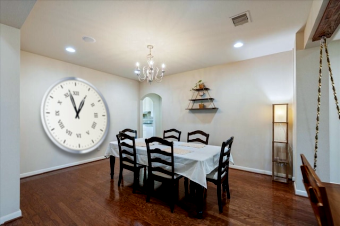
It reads 12,57
